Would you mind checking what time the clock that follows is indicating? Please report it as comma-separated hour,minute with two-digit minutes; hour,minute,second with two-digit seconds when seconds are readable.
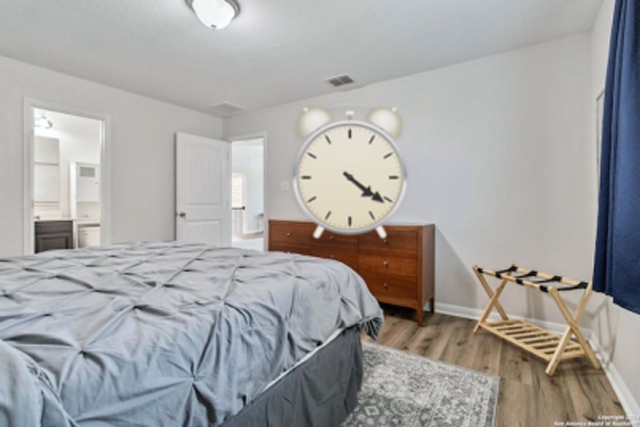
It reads 4,21
